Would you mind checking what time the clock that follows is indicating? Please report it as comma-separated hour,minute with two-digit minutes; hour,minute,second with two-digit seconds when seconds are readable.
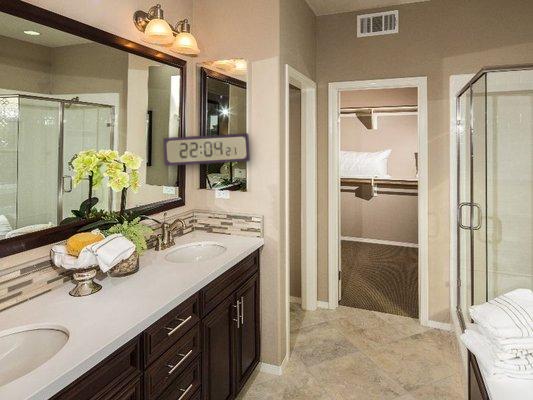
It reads 22,04
